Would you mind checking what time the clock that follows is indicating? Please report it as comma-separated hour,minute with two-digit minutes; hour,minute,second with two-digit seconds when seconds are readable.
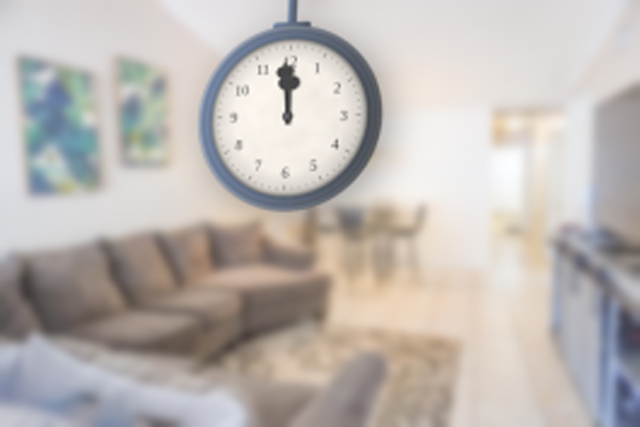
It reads 11,59
